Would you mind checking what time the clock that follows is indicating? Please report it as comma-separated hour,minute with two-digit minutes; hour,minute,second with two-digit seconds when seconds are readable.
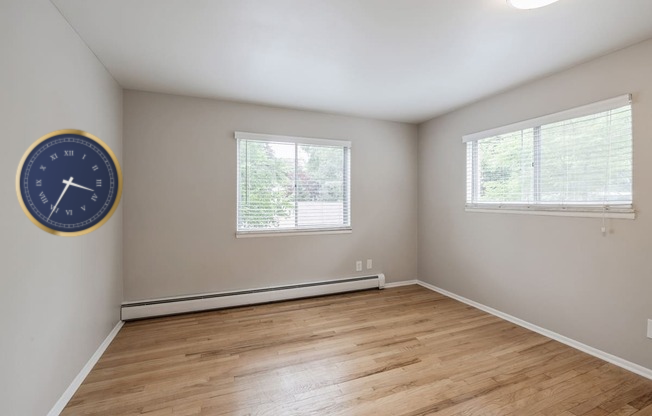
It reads 3,35
